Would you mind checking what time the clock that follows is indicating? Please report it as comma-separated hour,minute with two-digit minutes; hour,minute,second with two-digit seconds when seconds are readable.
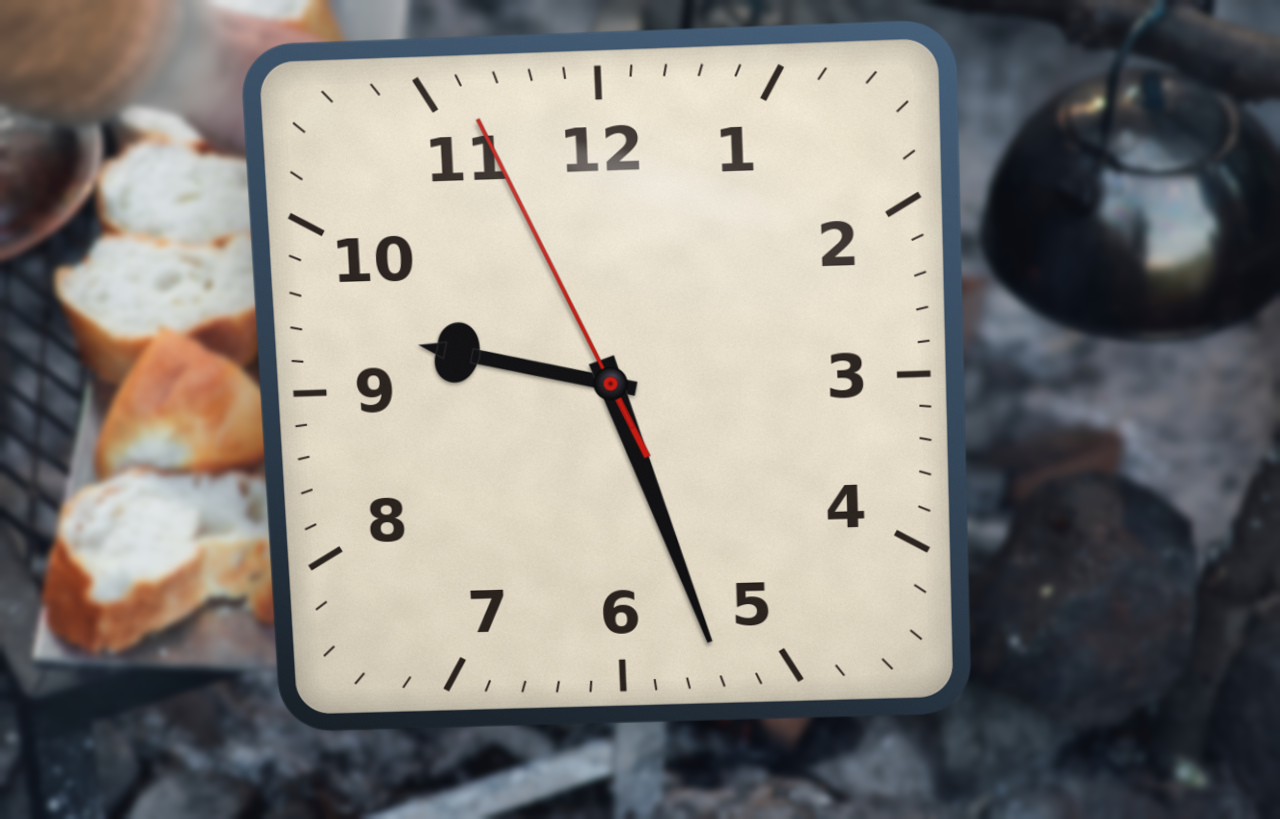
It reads 9,26,56
